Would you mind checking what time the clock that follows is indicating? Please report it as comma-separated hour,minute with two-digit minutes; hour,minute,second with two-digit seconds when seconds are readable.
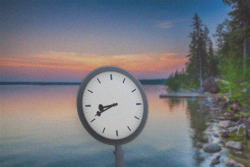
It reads 8,41
